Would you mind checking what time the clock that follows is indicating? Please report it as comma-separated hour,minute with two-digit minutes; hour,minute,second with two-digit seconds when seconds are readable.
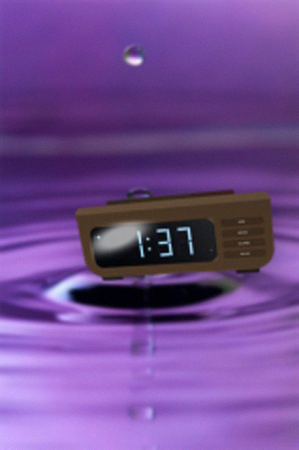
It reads 1,37
